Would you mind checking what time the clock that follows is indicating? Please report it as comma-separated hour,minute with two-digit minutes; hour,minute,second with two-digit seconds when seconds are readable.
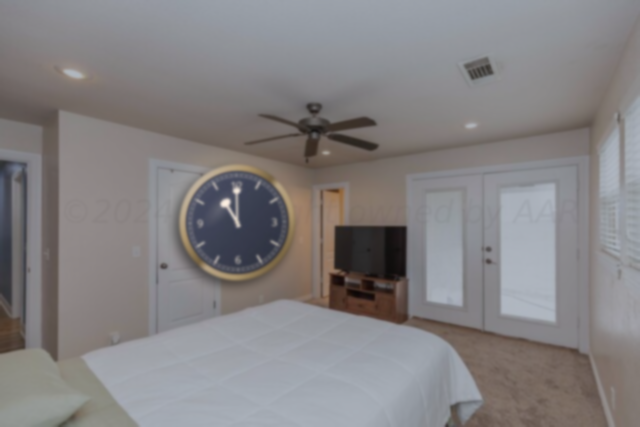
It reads 11,00
